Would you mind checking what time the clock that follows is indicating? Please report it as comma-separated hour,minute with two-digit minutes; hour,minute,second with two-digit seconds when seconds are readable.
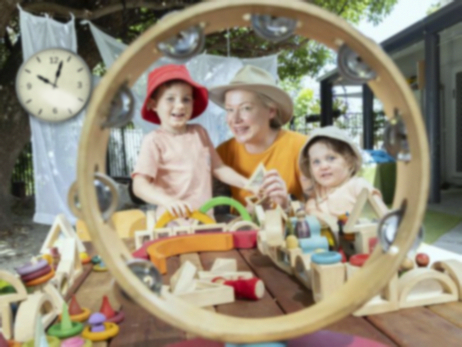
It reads 10,03
